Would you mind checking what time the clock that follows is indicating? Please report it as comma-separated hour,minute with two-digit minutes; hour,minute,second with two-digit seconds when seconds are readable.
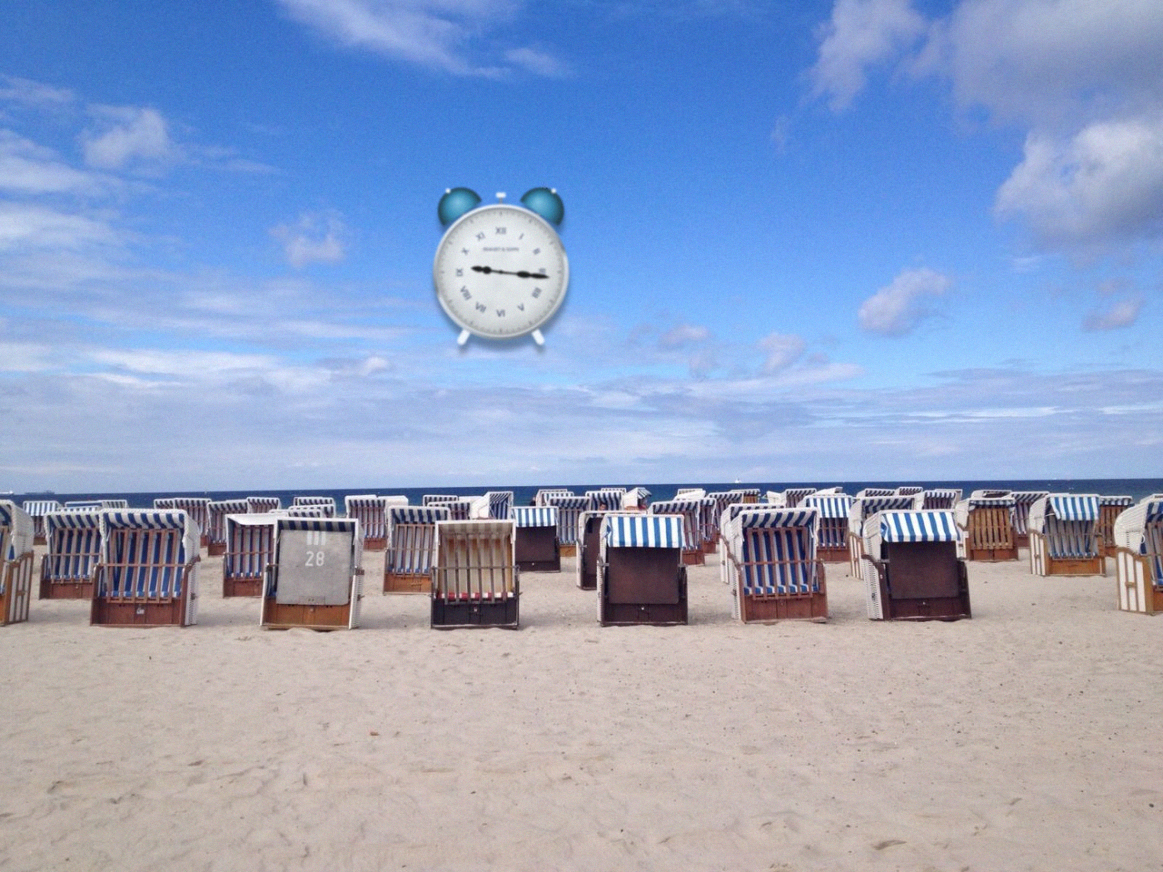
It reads 9,16
